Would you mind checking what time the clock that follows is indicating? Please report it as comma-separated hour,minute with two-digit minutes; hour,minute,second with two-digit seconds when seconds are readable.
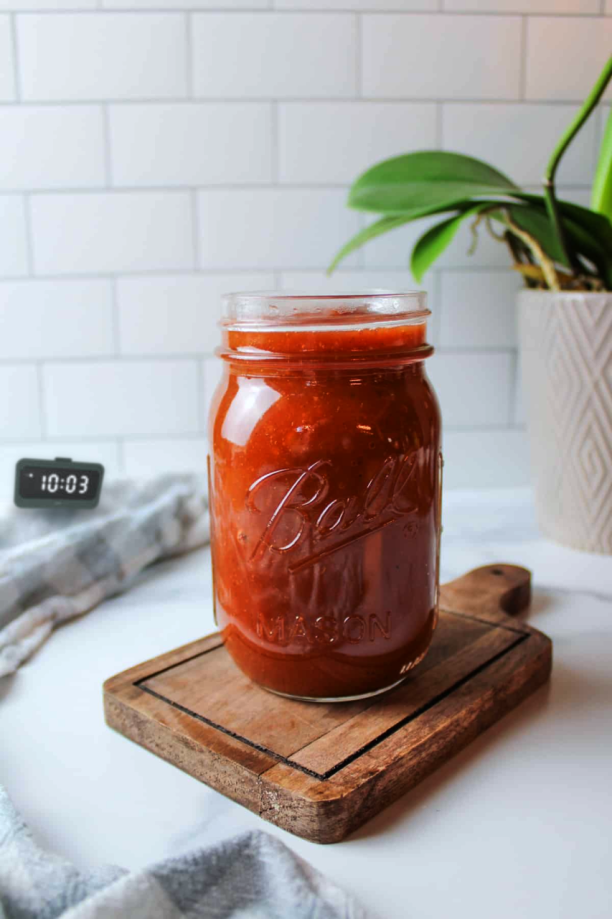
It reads 10,03
